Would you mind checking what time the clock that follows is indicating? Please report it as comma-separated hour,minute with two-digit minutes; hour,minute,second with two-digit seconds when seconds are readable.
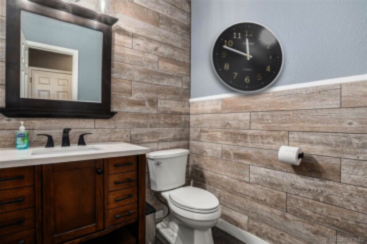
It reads 11,48
